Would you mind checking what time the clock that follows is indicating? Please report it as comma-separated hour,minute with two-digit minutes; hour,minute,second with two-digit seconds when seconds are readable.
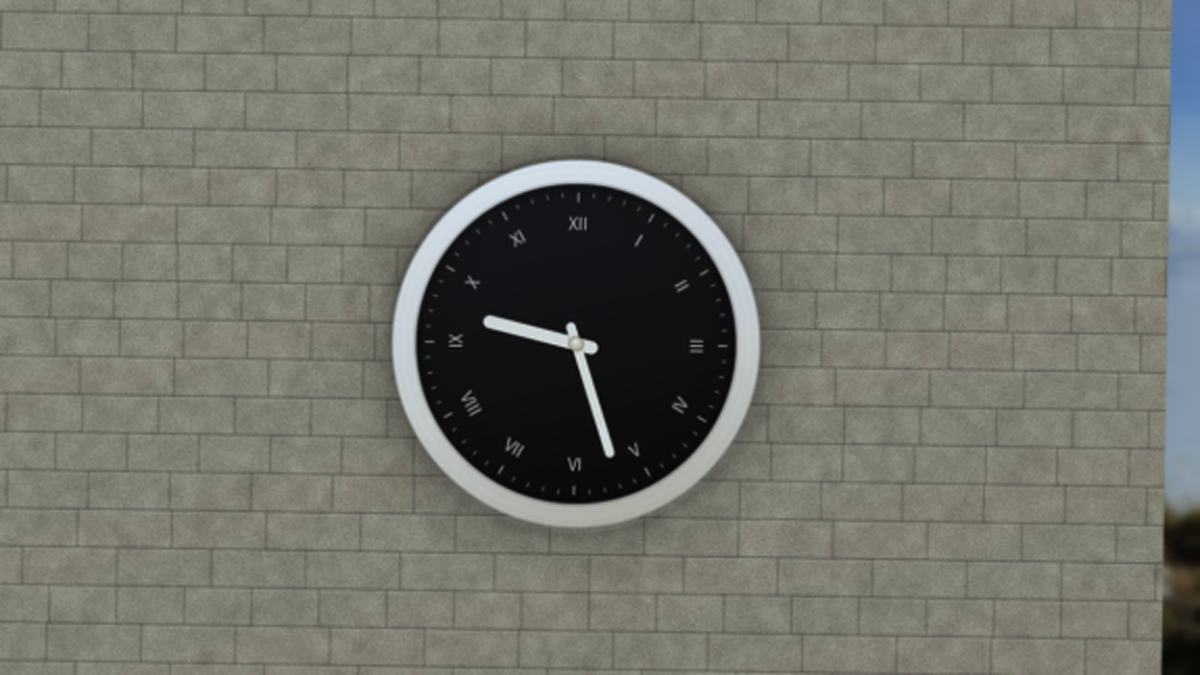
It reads 9,27
